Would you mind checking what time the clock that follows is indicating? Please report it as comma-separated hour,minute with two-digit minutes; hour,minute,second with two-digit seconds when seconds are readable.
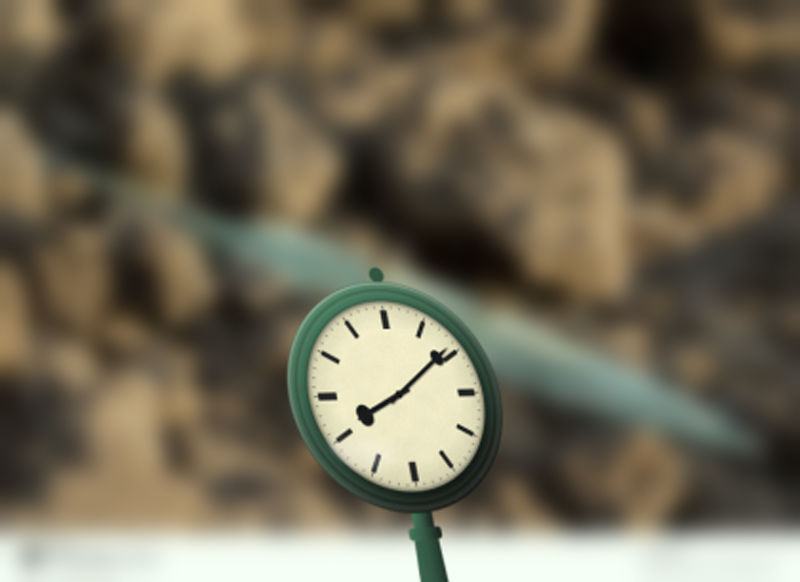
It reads 8,09
